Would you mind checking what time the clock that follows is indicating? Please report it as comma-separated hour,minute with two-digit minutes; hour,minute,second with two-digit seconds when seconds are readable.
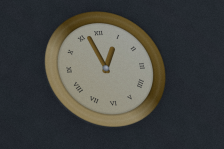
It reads 12,57
